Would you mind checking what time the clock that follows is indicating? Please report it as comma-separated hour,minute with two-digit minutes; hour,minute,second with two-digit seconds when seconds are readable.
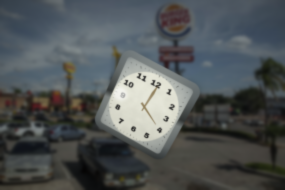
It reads 4,01
